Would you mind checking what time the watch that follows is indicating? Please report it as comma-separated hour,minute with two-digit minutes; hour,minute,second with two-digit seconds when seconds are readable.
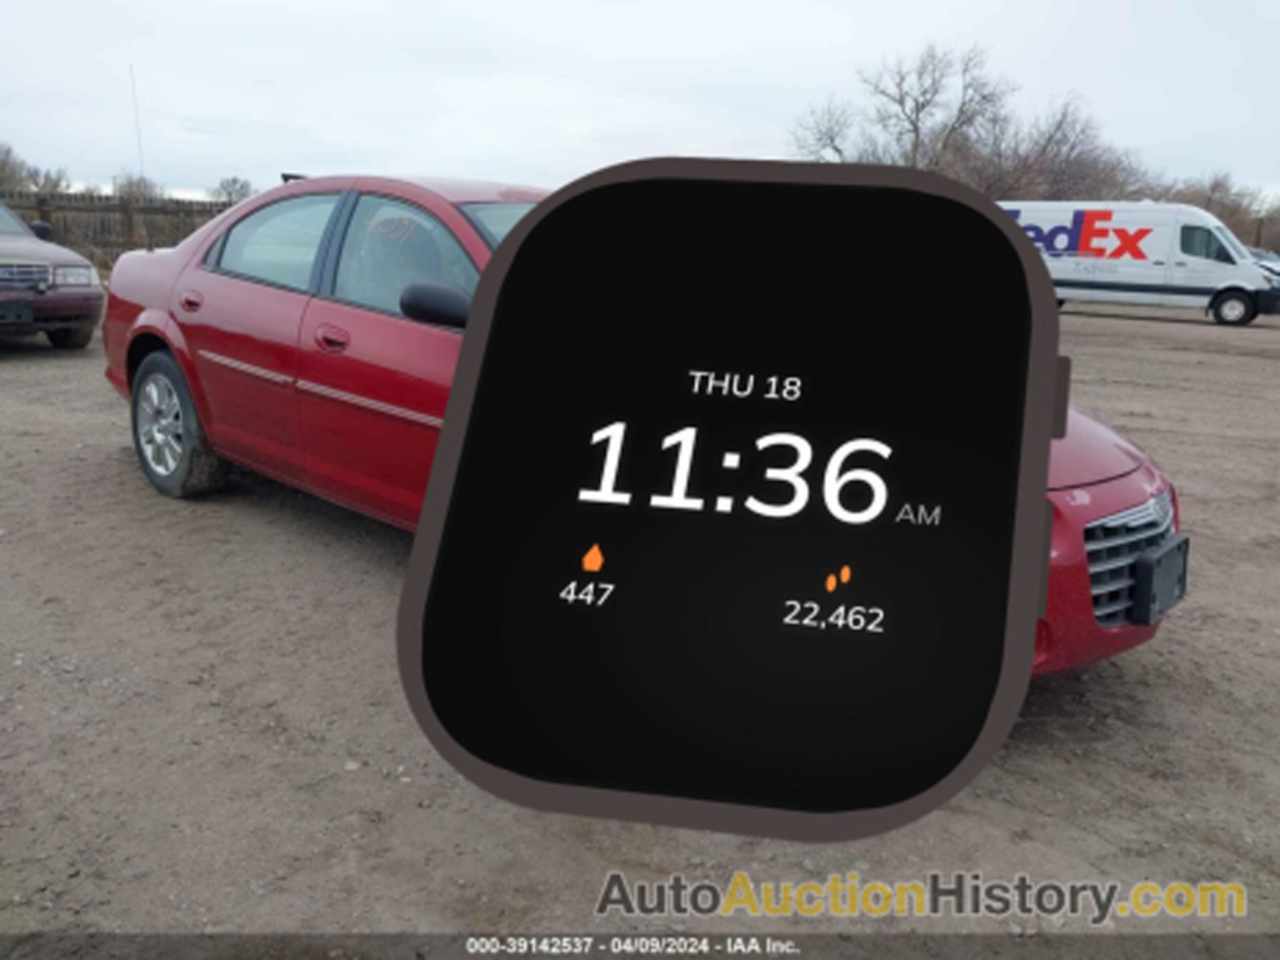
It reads 11,36
